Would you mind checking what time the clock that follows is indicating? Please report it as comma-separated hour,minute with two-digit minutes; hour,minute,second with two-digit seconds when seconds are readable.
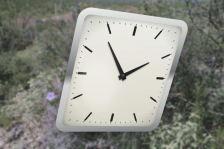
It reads 1,54
